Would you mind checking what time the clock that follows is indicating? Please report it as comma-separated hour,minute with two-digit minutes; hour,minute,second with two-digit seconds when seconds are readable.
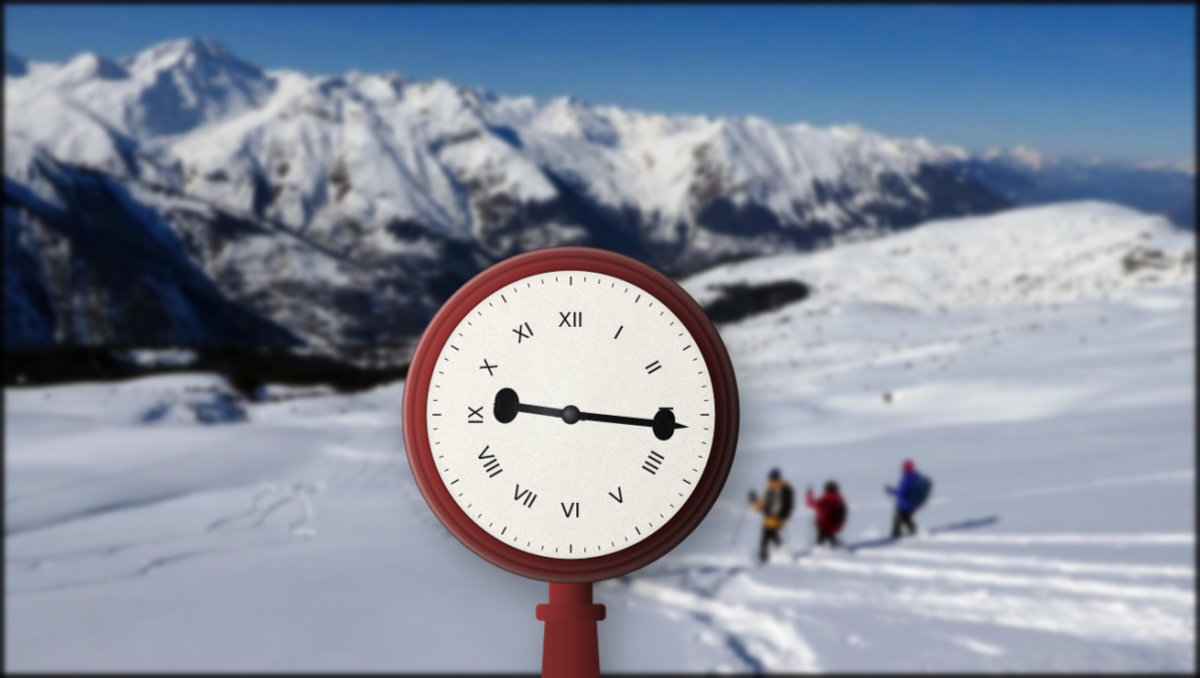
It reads 9,16
